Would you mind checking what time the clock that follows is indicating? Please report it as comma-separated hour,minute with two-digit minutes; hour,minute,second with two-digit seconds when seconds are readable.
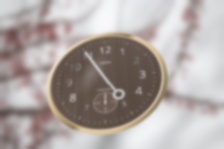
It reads 4,55
